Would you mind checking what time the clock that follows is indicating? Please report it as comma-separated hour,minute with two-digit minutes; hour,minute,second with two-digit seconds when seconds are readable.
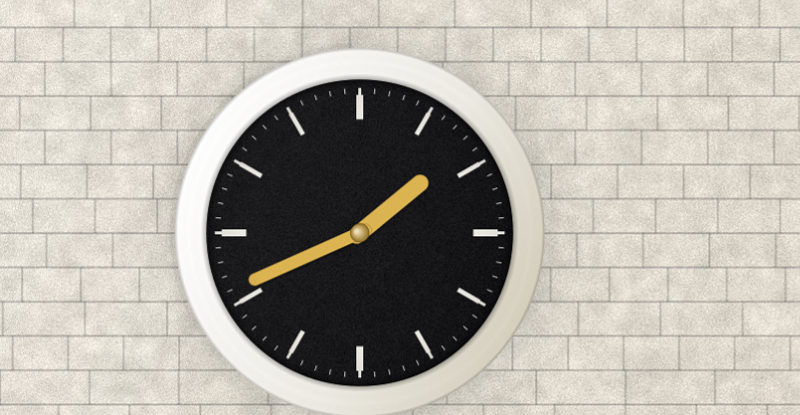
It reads 1,41
